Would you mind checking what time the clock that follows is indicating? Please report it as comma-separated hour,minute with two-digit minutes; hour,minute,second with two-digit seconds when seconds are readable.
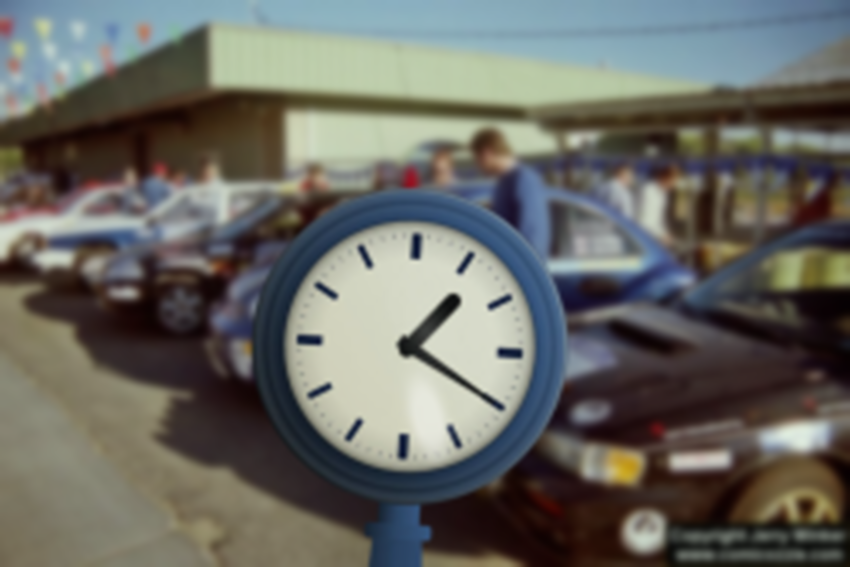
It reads 1,20
